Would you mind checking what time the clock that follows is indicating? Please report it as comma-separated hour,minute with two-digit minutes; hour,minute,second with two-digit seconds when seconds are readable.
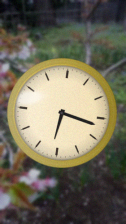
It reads 6,17
